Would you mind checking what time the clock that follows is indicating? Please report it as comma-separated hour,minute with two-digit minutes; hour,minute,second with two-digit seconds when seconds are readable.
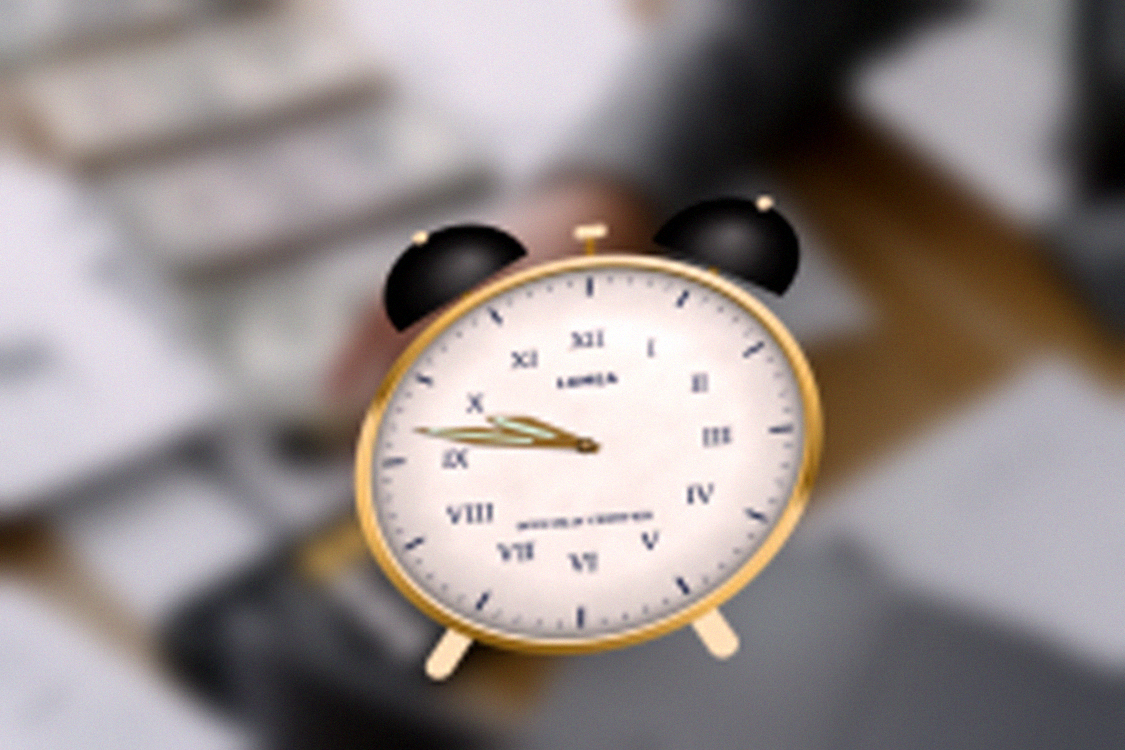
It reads 9,47
